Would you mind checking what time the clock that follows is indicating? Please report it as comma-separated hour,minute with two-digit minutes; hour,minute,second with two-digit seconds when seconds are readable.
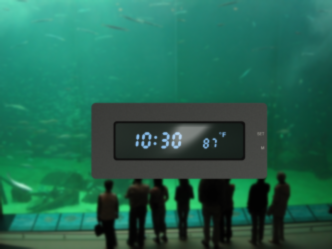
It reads 10,30
